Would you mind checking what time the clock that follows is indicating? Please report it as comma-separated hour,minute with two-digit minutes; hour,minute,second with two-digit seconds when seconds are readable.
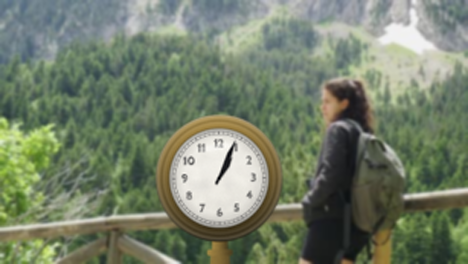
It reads 1,04
